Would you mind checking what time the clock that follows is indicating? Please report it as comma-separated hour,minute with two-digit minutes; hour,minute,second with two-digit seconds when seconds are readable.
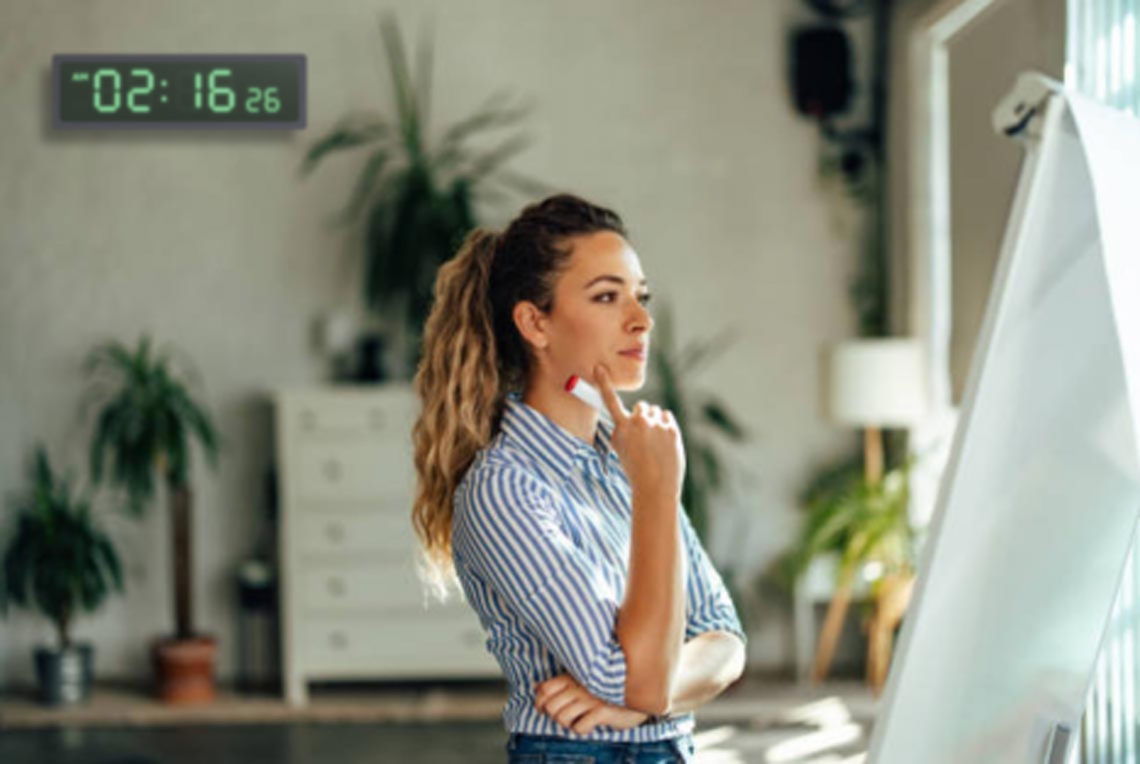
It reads 2,16,26
